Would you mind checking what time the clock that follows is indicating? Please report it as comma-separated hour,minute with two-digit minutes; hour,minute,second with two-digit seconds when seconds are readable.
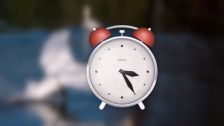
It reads 3,25
